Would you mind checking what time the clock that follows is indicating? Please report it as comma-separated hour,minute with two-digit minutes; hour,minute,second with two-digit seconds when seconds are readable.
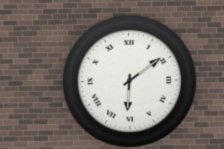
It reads 6,09
